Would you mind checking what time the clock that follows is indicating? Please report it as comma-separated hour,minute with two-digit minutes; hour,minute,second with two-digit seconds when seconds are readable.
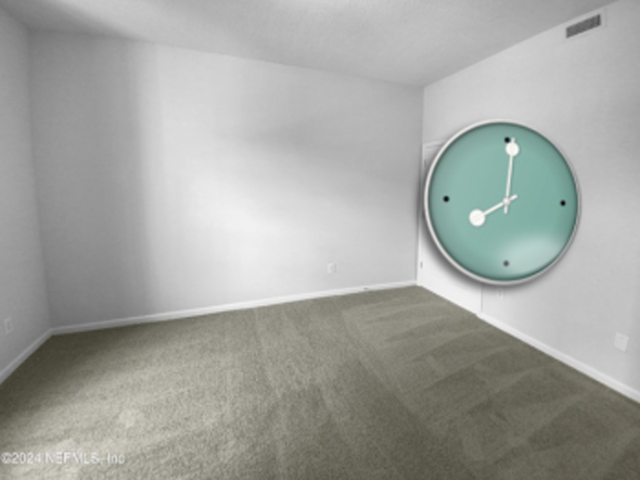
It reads 8,01
